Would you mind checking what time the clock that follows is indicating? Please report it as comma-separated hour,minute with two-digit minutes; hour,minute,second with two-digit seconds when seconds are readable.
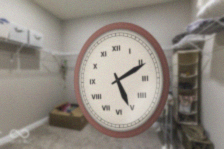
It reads 5,11
